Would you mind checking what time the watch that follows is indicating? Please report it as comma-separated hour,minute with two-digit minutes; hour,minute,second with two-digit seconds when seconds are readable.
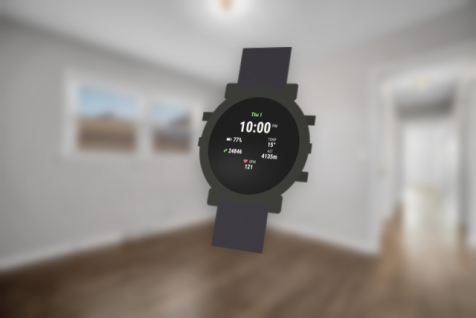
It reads 10,00
